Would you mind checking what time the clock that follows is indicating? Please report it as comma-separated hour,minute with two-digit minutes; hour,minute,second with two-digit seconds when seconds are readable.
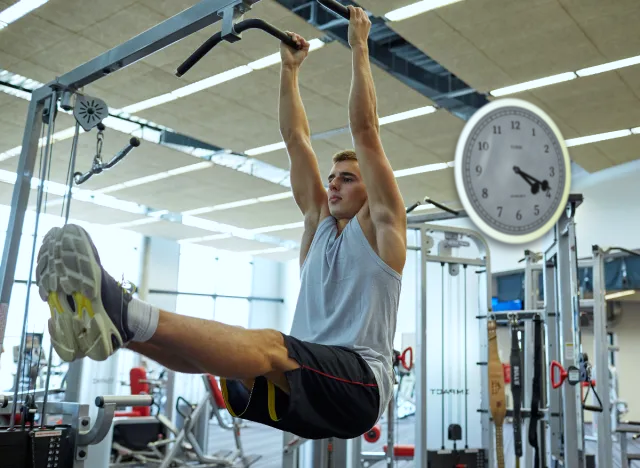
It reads 4,19
